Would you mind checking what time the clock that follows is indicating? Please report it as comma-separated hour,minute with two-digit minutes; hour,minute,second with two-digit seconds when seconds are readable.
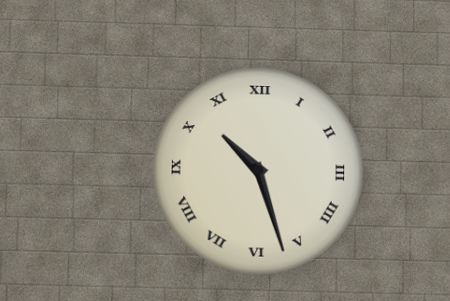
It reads 10,27
